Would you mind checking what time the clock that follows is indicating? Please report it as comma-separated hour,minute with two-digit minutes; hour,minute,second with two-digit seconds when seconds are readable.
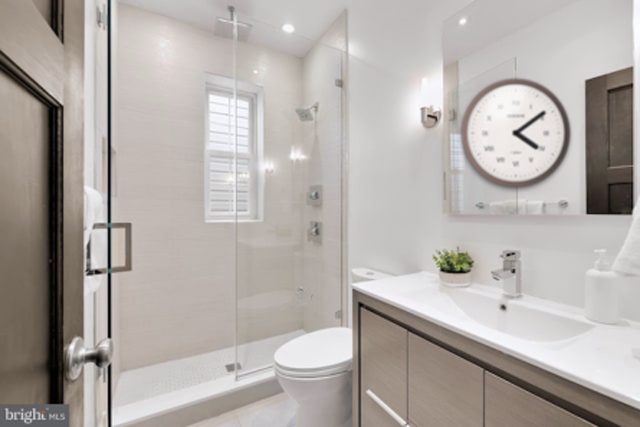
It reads 4,09
